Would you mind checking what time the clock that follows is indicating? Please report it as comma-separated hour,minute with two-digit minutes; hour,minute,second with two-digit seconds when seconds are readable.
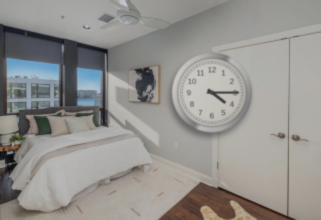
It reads 4,15
